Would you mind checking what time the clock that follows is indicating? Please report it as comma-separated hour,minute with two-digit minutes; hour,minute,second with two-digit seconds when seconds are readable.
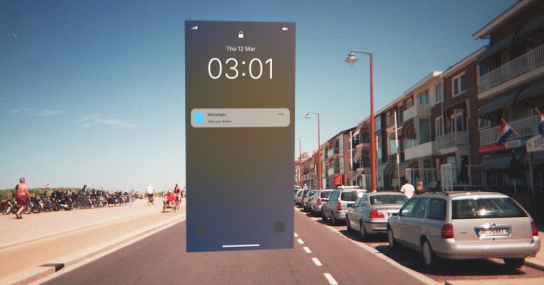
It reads 3,01
